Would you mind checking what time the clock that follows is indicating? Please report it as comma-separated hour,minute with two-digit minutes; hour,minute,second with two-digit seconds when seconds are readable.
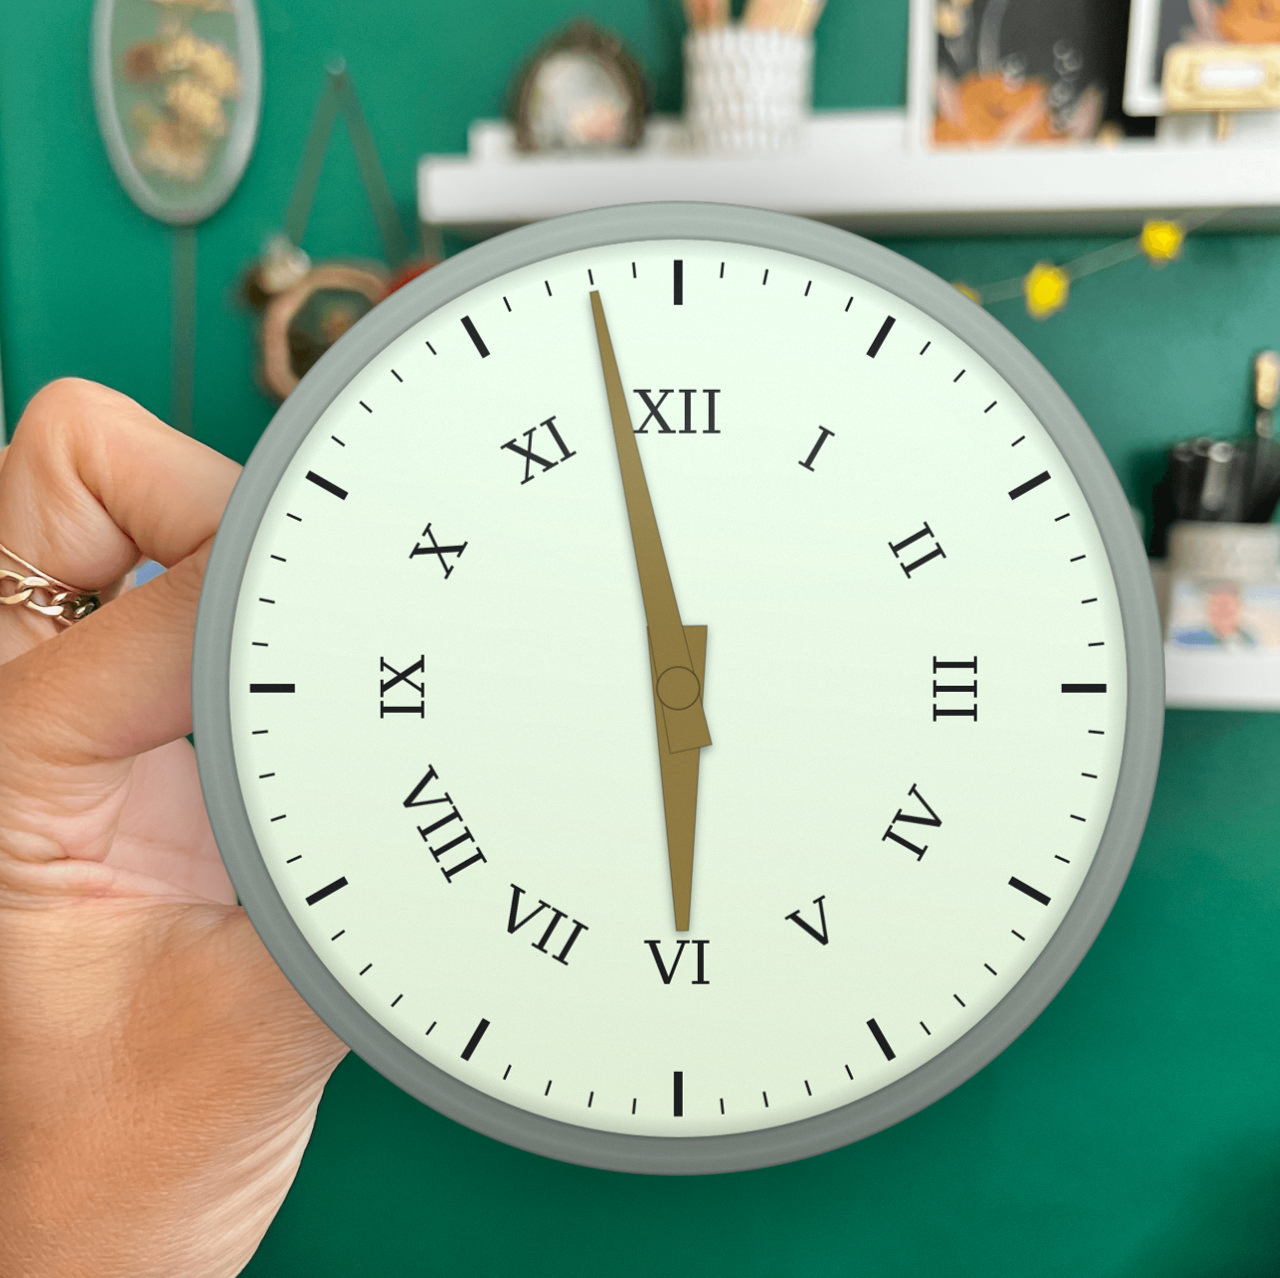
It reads 5,58
